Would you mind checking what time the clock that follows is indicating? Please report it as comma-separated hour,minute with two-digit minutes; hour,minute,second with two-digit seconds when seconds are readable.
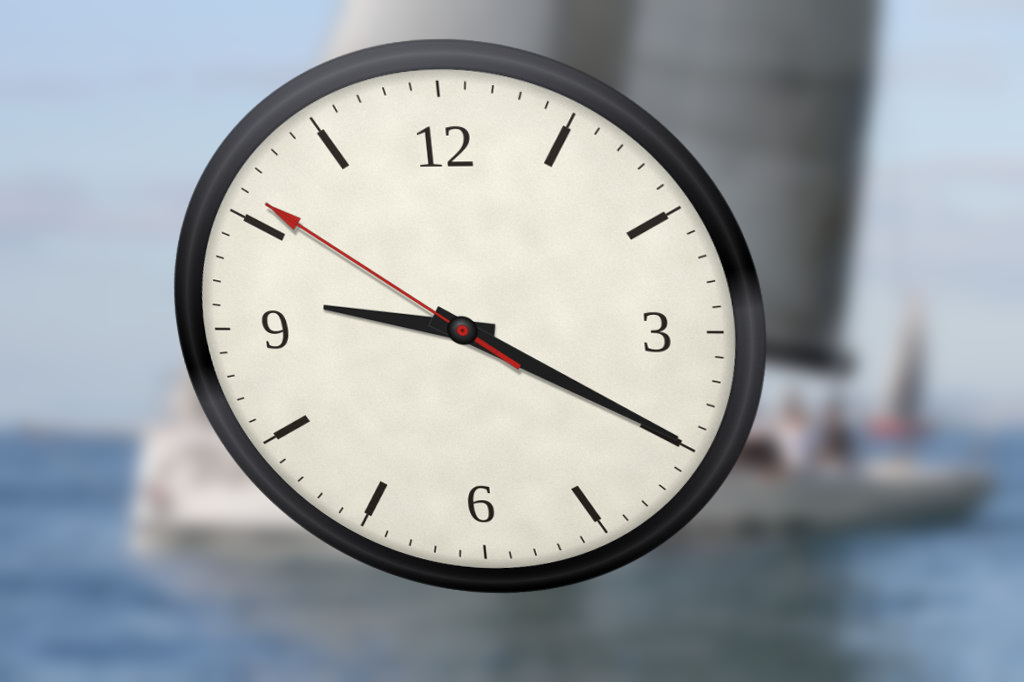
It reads 9,19,51
